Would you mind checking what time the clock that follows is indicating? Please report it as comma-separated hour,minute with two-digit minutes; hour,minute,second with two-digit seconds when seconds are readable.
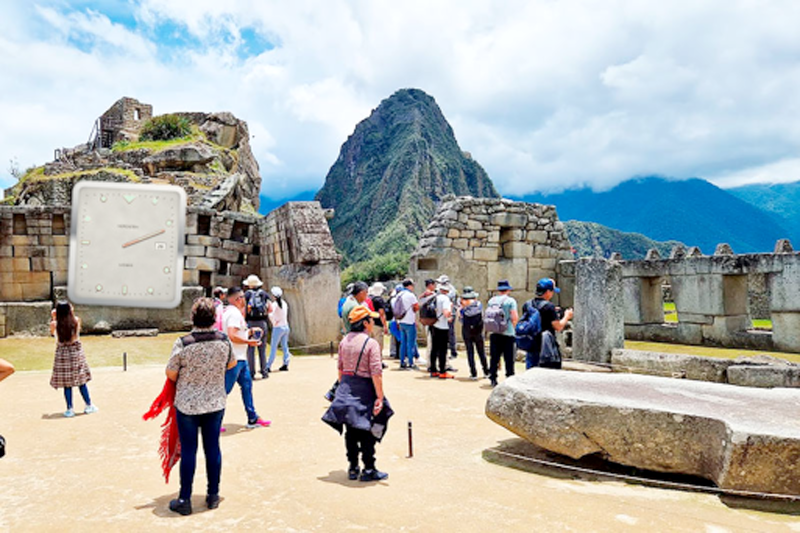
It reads 2,11
